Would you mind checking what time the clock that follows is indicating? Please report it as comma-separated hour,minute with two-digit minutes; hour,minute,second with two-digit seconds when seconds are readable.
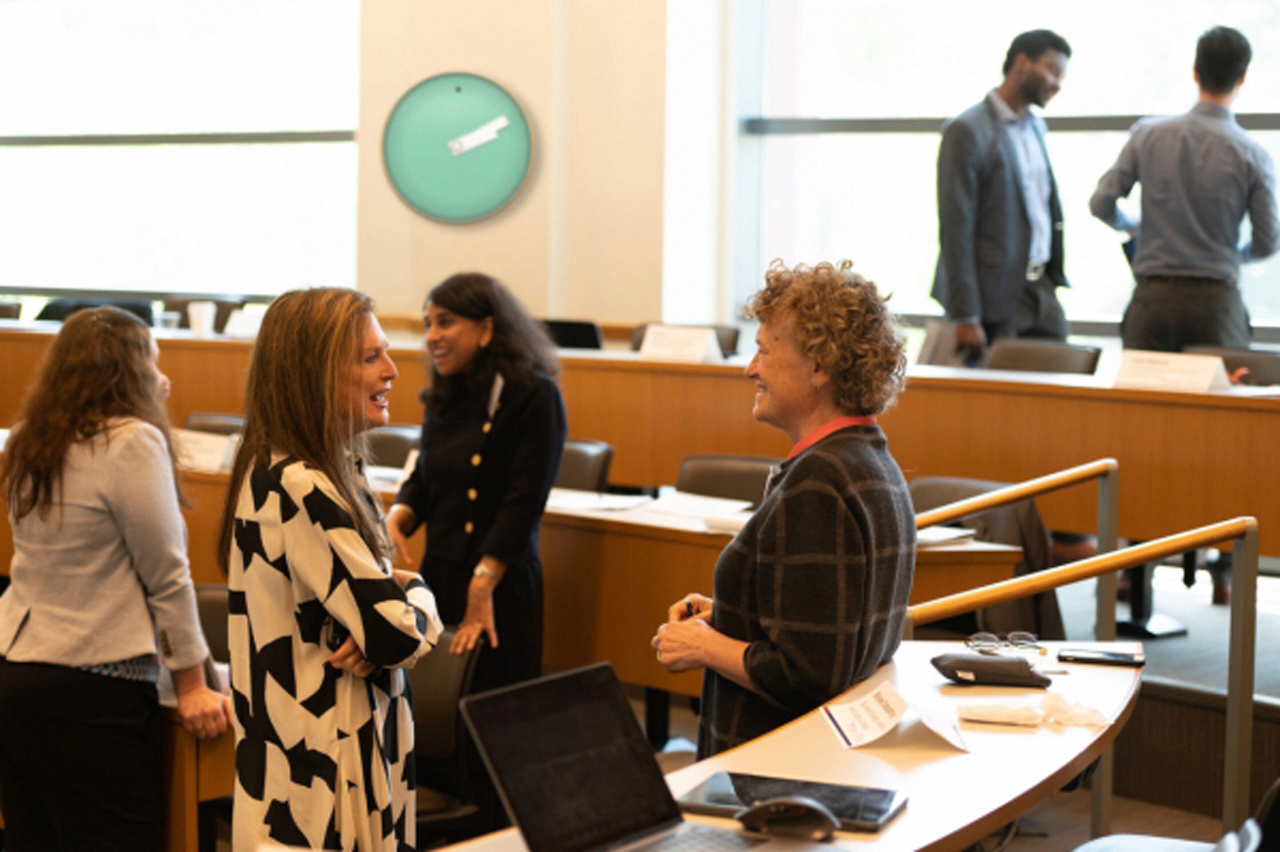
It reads 2,10
